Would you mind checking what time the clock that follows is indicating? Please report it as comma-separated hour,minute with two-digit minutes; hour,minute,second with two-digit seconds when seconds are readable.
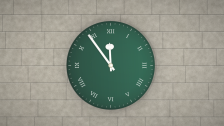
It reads 11,54
